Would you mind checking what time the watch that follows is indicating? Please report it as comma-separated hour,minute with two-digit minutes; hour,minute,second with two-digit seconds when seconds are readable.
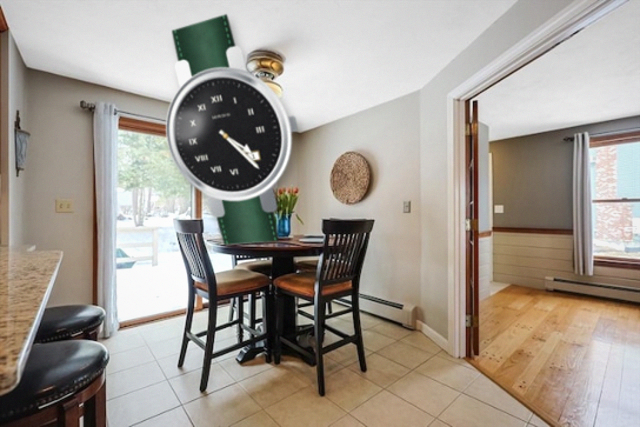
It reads 4,24
